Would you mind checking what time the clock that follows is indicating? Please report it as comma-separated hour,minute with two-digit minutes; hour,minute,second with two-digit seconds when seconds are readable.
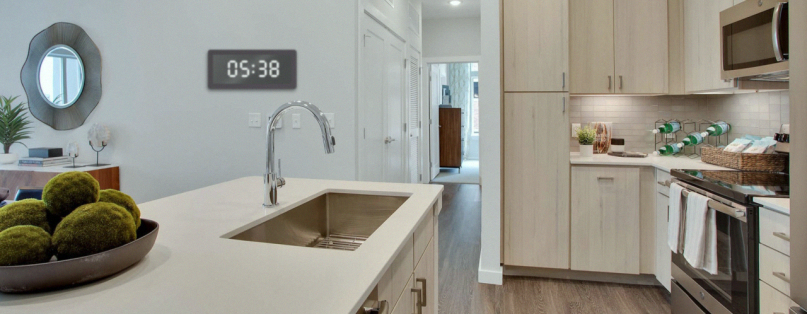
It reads 5,38
